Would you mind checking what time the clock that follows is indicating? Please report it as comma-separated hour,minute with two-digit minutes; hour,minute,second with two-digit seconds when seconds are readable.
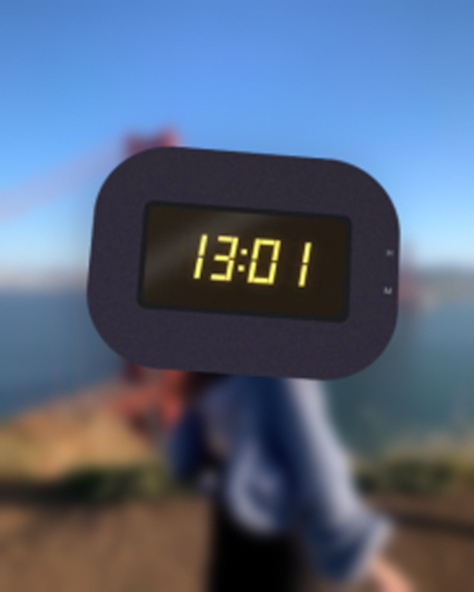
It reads 13,01
